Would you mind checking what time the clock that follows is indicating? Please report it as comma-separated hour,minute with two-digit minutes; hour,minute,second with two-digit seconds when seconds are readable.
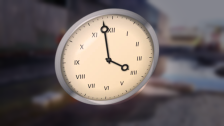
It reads 3,58
